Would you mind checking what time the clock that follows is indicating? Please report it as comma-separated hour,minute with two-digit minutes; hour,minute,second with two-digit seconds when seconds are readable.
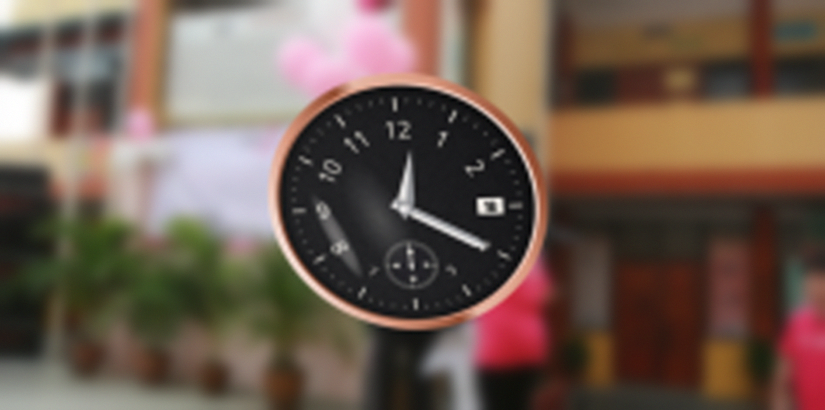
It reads 12,20
